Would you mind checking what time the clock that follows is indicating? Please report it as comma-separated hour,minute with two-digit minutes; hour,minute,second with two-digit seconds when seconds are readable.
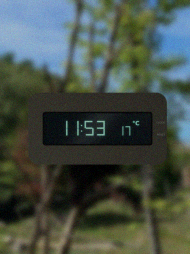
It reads 11,53
